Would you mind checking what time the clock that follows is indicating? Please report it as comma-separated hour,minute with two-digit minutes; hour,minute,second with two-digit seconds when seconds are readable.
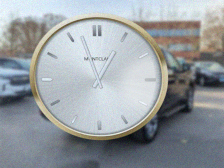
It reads 12,57
